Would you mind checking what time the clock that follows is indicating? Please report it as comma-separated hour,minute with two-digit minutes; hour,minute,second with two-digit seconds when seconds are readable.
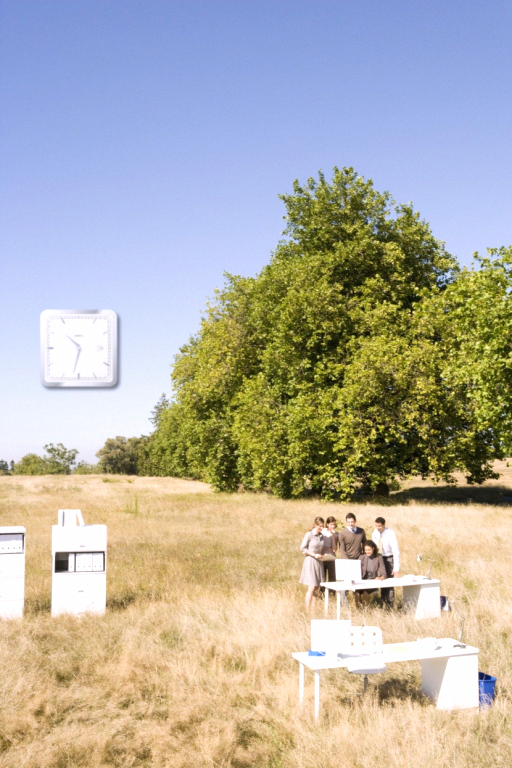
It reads 10,32
